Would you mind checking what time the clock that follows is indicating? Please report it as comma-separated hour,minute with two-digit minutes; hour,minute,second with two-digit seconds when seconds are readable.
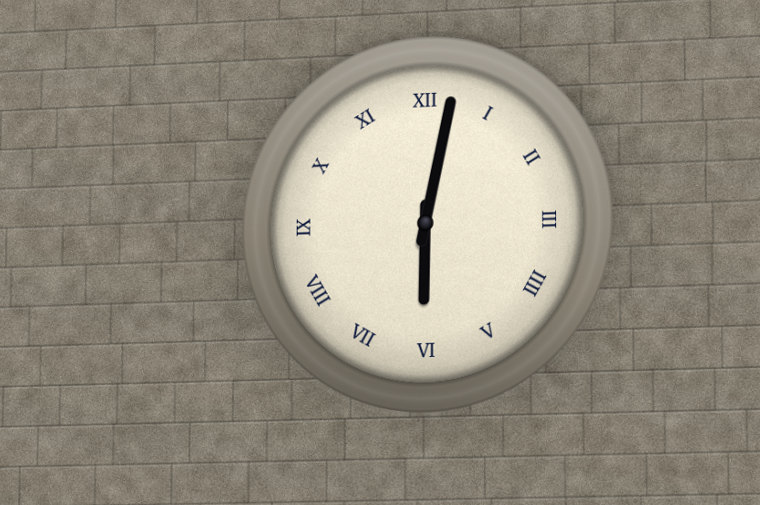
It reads 6,02
